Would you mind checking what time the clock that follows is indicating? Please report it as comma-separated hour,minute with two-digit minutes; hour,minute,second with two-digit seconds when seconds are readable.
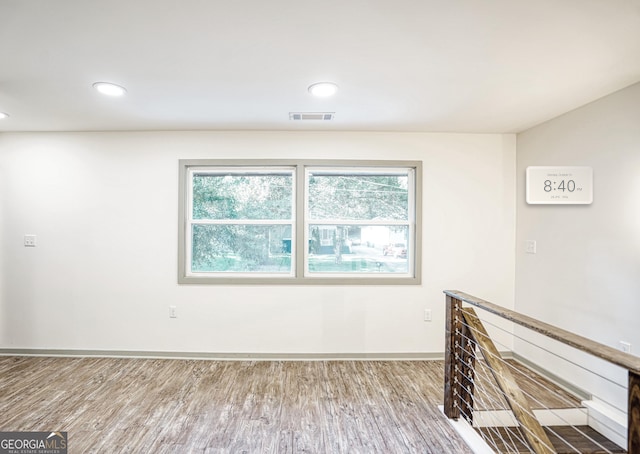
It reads 8,40
